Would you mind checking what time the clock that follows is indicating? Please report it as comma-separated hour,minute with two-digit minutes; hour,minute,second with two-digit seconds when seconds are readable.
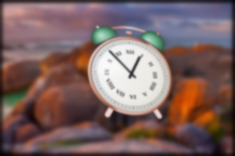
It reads 12,53
